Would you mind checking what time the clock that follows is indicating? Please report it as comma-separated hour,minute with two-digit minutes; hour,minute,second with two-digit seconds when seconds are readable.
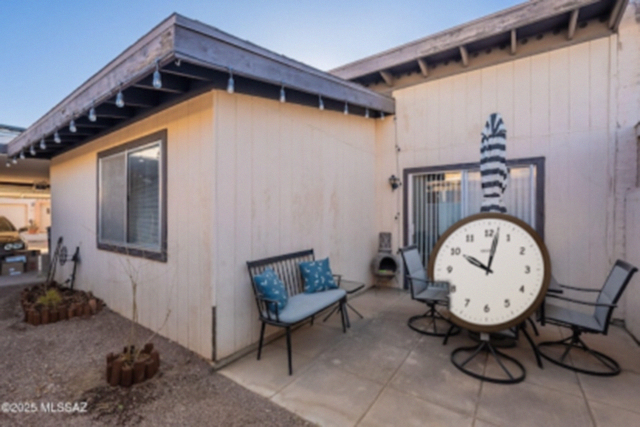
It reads 10,02
